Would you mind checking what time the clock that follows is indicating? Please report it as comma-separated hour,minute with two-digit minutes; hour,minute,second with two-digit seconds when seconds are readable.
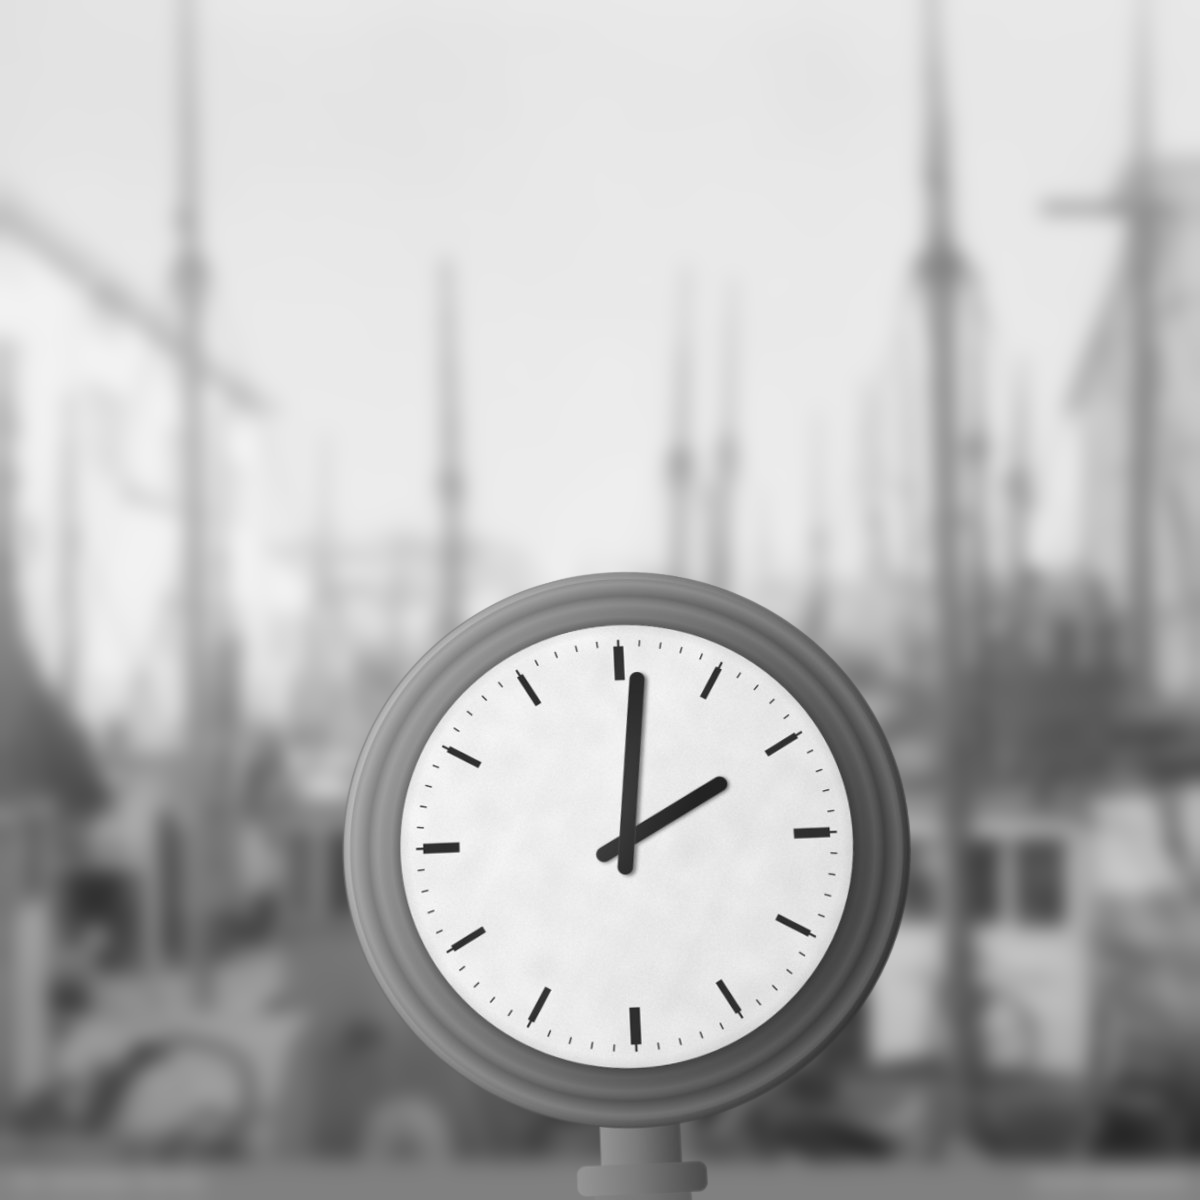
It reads 2,01
